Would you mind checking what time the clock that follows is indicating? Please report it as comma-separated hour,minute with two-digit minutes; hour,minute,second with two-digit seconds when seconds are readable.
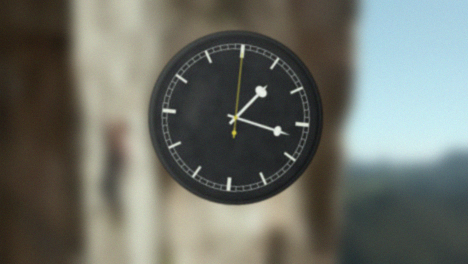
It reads 1,17,00
